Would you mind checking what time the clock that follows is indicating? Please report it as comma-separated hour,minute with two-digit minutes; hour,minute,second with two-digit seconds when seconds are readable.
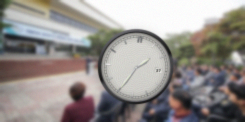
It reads 1,35
